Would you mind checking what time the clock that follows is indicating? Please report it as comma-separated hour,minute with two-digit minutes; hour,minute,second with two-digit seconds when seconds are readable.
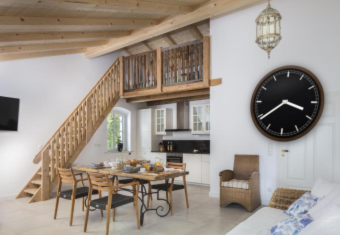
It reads 3,39
